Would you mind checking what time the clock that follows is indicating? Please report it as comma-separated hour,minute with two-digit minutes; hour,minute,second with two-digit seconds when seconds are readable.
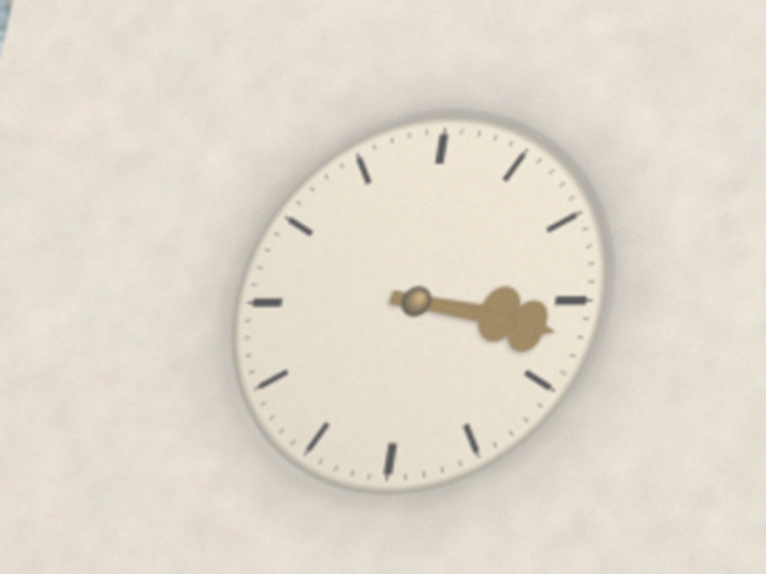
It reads 3,17
